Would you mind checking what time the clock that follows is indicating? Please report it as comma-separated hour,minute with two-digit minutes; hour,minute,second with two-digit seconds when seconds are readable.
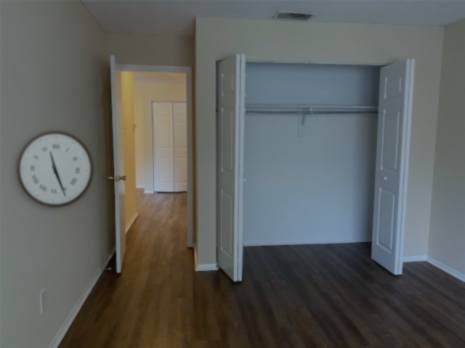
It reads 11,26
